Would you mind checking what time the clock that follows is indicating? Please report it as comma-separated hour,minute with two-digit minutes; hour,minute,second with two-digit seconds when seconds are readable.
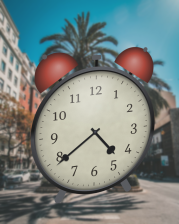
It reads 4,39
